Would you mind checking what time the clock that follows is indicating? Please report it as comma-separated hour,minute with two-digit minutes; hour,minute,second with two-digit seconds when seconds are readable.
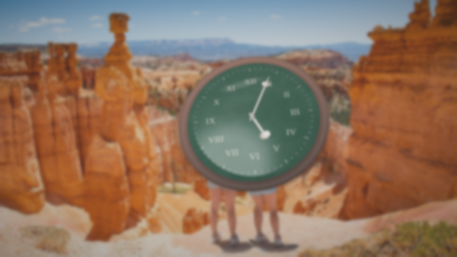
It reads 5,04
